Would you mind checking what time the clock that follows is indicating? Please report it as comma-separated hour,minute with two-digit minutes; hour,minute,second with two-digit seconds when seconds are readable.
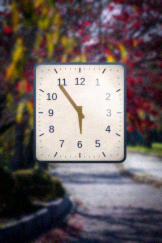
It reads 5,54
